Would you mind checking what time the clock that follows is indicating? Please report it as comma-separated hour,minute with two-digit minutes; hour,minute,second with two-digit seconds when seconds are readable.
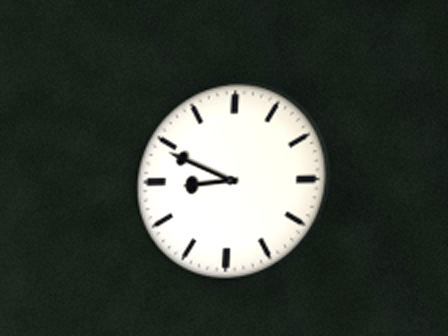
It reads 8,49
